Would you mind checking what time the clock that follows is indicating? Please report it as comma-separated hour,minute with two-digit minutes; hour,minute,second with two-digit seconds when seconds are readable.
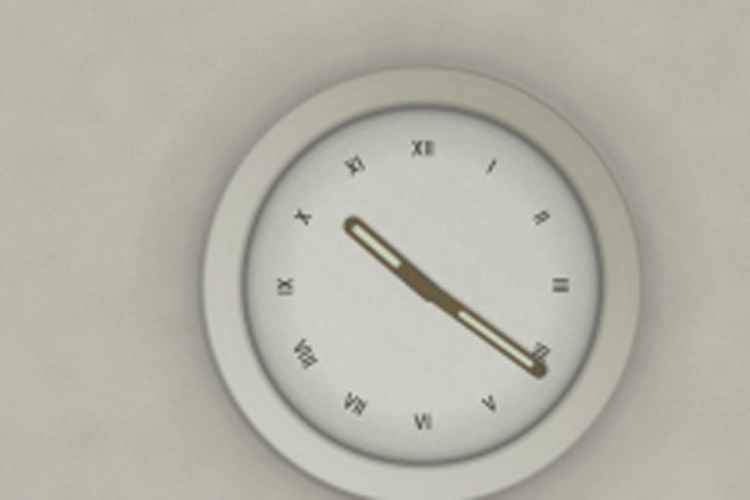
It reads 10,21
